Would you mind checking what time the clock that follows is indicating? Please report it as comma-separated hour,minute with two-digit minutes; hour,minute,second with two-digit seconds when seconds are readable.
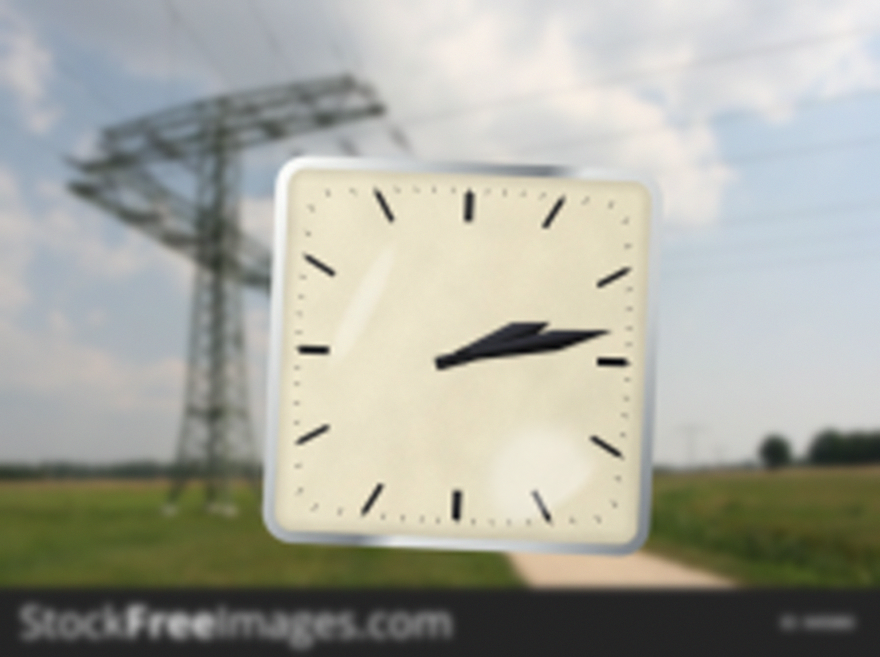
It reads 2,13
